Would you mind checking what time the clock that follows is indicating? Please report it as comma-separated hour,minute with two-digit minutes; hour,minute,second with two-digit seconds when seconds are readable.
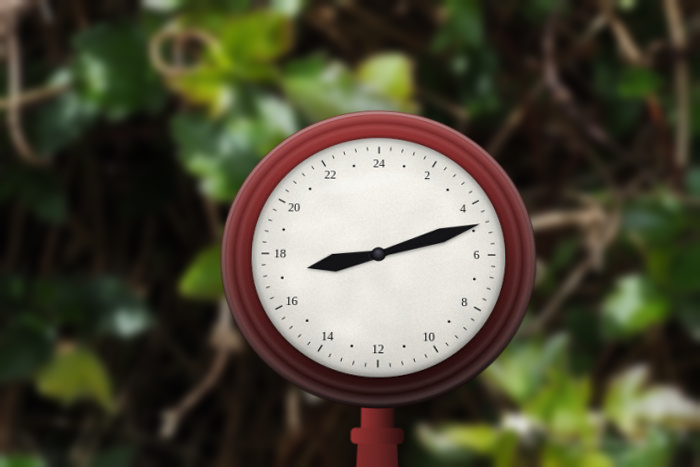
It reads 17,12
